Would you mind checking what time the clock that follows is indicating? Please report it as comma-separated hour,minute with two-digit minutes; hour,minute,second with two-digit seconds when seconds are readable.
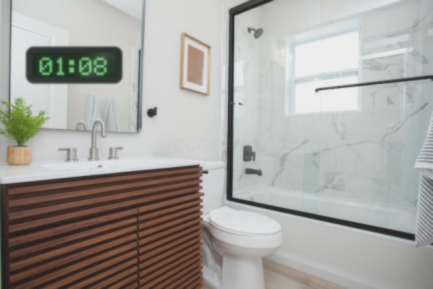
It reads 1,08
